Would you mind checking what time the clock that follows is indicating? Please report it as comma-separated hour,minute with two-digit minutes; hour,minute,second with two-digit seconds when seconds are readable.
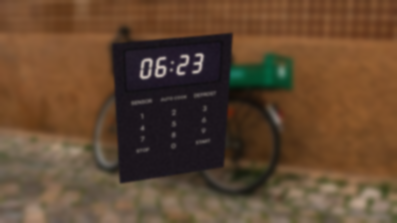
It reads 6,23
